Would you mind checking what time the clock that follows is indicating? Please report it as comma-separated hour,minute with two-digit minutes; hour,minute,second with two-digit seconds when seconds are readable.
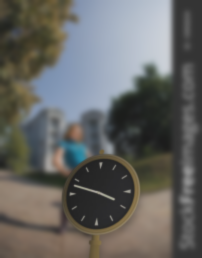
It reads 3,48
